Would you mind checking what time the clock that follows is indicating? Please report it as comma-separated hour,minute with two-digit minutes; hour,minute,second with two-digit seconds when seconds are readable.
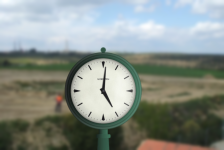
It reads 5,01
